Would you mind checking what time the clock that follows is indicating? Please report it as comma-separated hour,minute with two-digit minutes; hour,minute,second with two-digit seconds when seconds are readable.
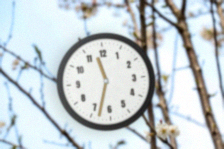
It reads 11,33
